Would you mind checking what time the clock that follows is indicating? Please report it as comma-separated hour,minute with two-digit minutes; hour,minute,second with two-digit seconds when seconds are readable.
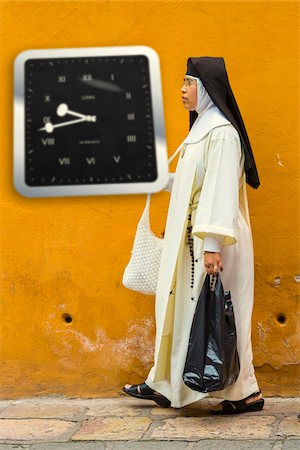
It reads 9,43
